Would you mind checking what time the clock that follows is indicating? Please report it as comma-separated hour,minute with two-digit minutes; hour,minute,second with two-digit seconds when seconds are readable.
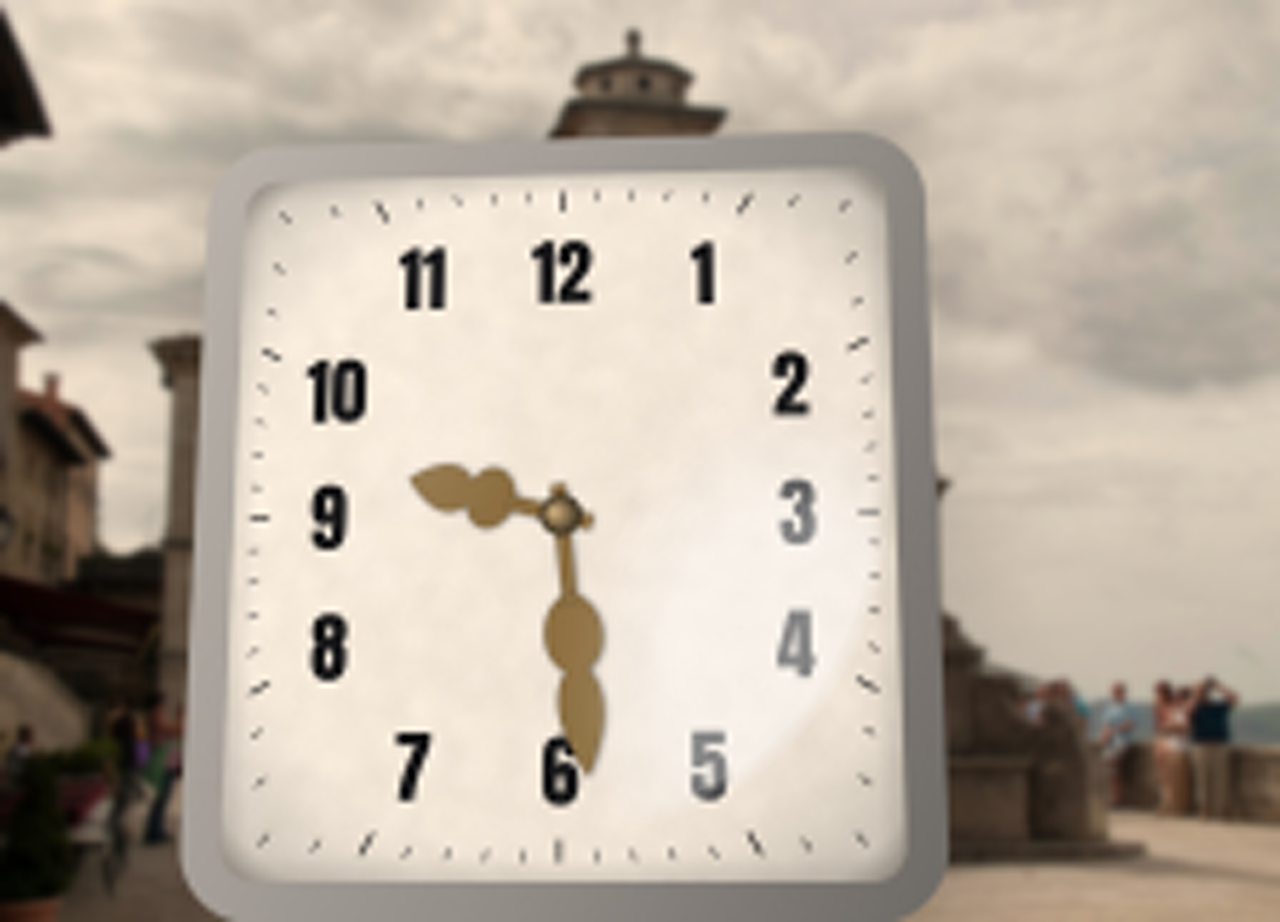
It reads 9,29
